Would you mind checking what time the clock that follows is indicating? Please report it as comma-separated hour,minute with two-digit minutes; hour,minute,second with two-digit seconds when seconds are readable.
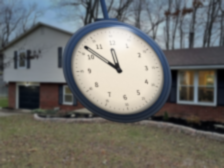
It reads 11,52
